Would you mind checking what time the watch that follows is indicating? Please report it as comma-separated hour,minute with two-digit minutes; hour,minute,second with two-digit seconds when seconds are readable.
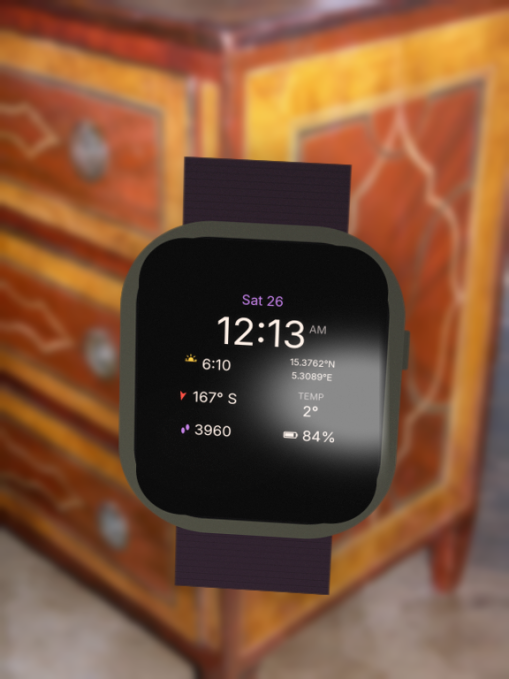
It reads 12,13
